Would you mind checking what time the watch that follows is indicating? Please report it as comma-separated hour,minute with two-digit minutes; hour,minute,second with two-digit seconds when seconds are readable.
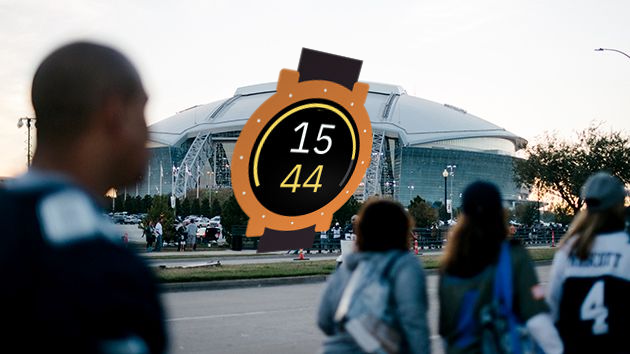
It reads 15,44
